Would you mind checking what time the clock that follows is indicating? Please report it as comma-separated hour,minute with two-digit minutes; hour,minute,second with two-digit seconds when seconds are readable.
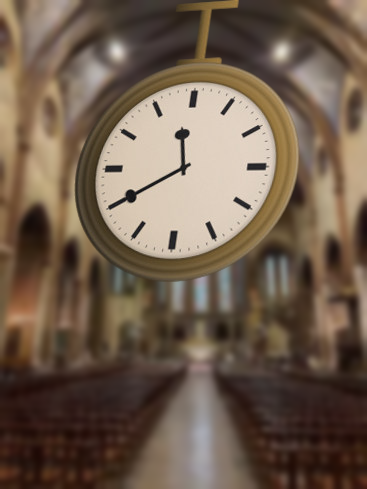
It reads 11,40
